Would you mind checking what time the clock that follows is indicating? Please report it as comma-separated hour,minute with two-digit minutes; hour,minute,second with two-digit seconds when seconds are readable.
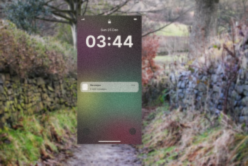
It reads 3,44
